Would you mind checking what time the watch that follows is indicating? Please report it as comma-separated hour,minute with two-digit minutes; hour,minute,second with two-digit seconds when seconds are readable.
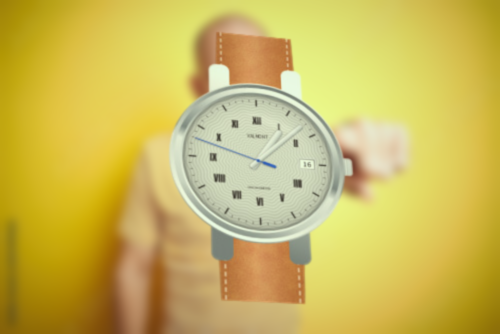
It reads 1,07,48
